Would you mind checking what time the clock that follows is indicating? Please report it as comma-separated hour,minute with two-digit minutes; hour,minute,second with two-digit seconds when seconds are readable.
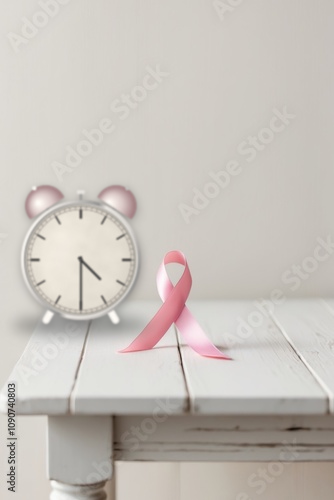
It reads 4,30
